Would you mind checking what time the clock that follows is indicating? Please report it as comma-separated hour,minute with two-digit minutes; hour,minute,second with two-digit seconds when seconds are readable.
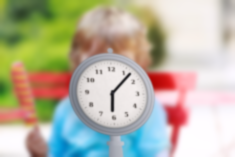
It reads 6,07
